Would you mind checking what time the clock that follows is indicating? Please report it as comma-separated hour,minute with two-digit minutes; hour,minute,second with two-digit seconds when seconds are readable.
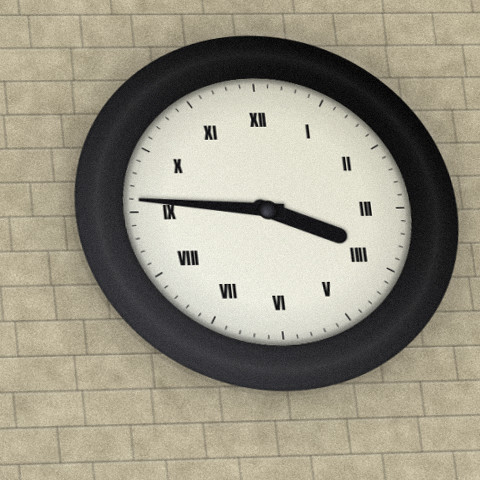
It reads 3,46
